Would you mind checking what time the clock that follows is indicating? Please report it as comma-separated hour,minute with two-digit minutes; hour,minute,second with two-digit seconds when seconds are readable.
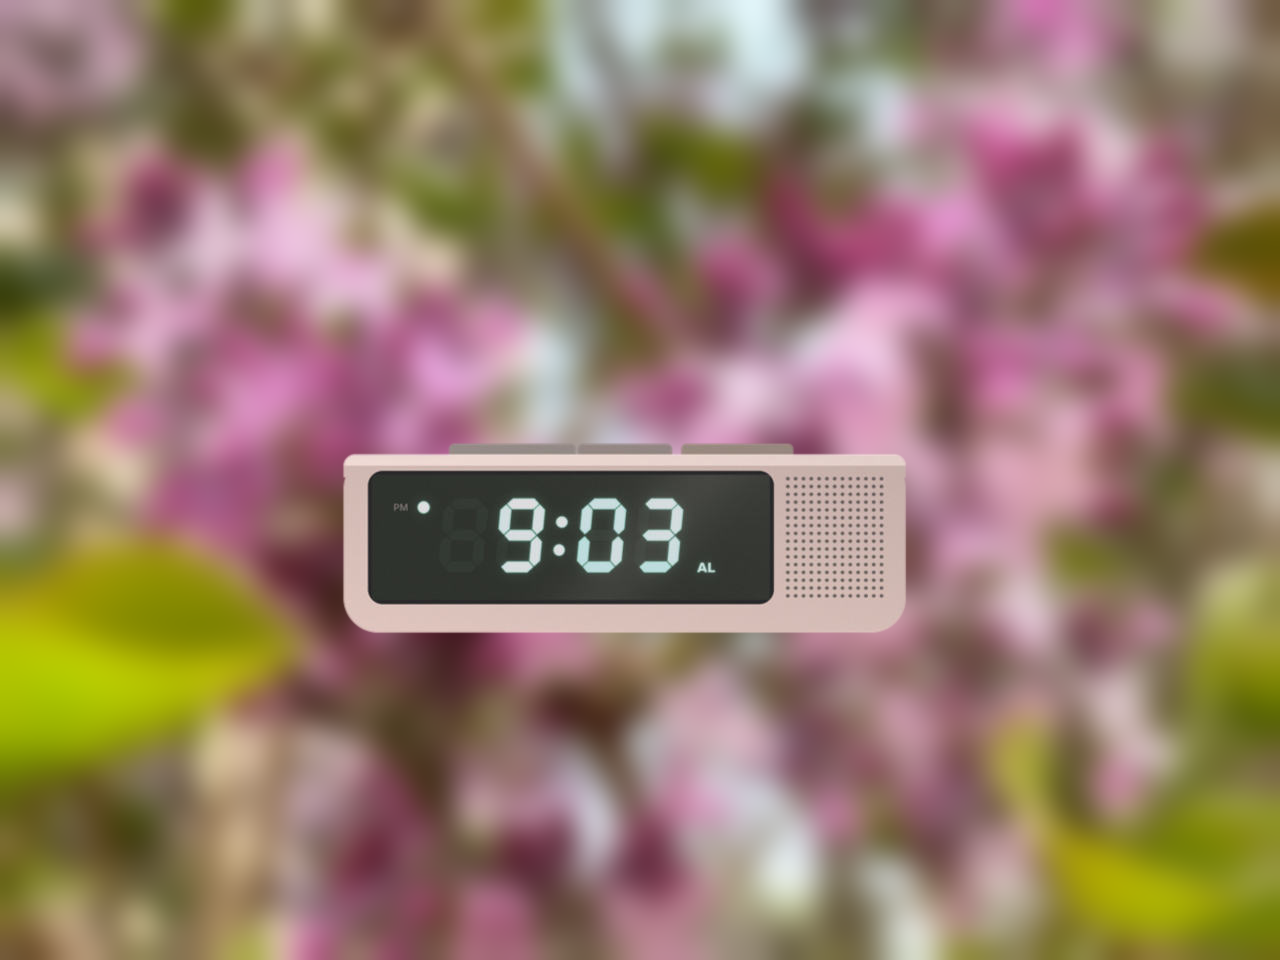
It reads 9,03
